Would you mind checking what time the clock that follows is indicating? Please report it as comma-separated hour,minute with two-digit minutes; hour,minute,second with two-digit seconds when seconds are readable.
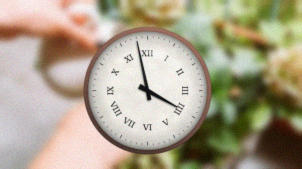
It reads 3,58
